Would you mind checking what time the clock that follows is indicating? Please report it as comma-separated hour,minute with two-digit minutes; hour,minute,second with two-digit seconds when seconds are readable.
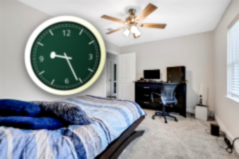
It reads 9,26
